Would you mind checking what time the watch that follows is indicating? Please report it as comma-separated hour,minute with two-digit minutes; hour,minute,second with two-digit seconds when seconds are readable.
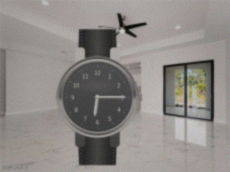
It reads 6,15
